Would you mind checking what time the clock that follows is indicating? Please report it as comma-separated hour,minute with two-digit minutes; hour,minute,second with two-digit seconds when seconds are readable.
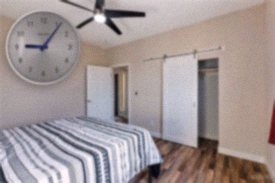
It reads 9,06
